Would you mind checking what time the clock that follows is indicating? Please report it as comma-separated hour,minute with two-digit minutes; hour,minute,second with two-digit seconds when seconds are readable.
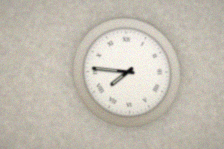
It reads 7,46
